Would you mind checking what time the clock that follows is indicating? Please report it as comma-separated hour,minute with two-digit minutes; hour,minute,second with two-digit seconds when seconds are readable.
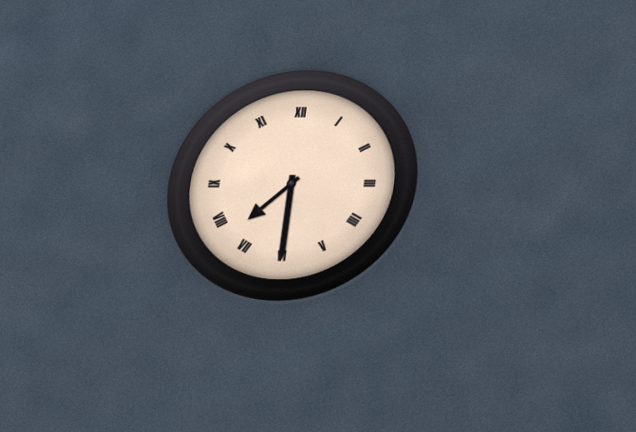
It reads 7,30
